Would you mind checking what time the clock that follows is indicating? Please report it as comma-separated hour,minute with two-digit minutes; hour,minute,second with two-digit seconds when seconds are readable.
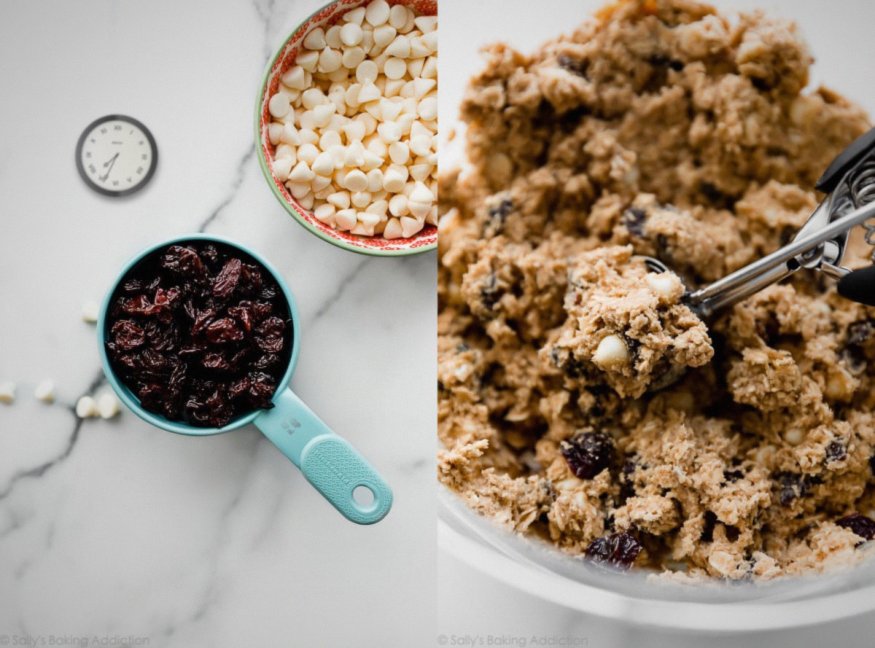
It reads 7,34
